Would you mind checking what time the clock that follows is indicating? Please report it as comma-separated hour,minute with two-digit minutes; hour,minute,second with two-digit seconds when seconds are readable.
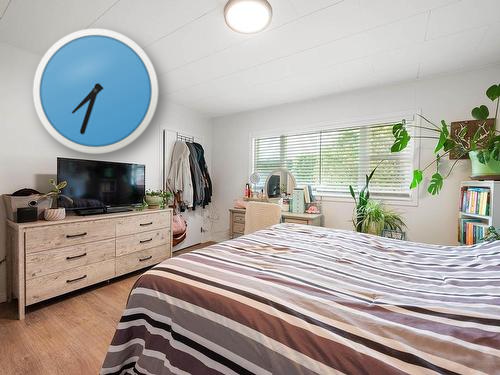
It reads 7,33
